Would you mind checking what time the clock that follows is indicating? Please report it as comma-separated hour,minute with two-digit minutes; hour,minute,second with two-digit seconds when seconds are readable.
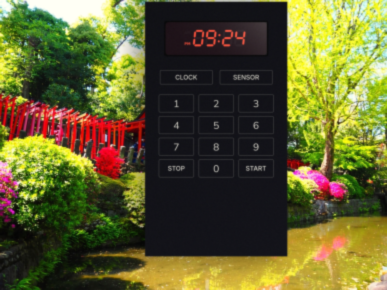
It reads 9,24
